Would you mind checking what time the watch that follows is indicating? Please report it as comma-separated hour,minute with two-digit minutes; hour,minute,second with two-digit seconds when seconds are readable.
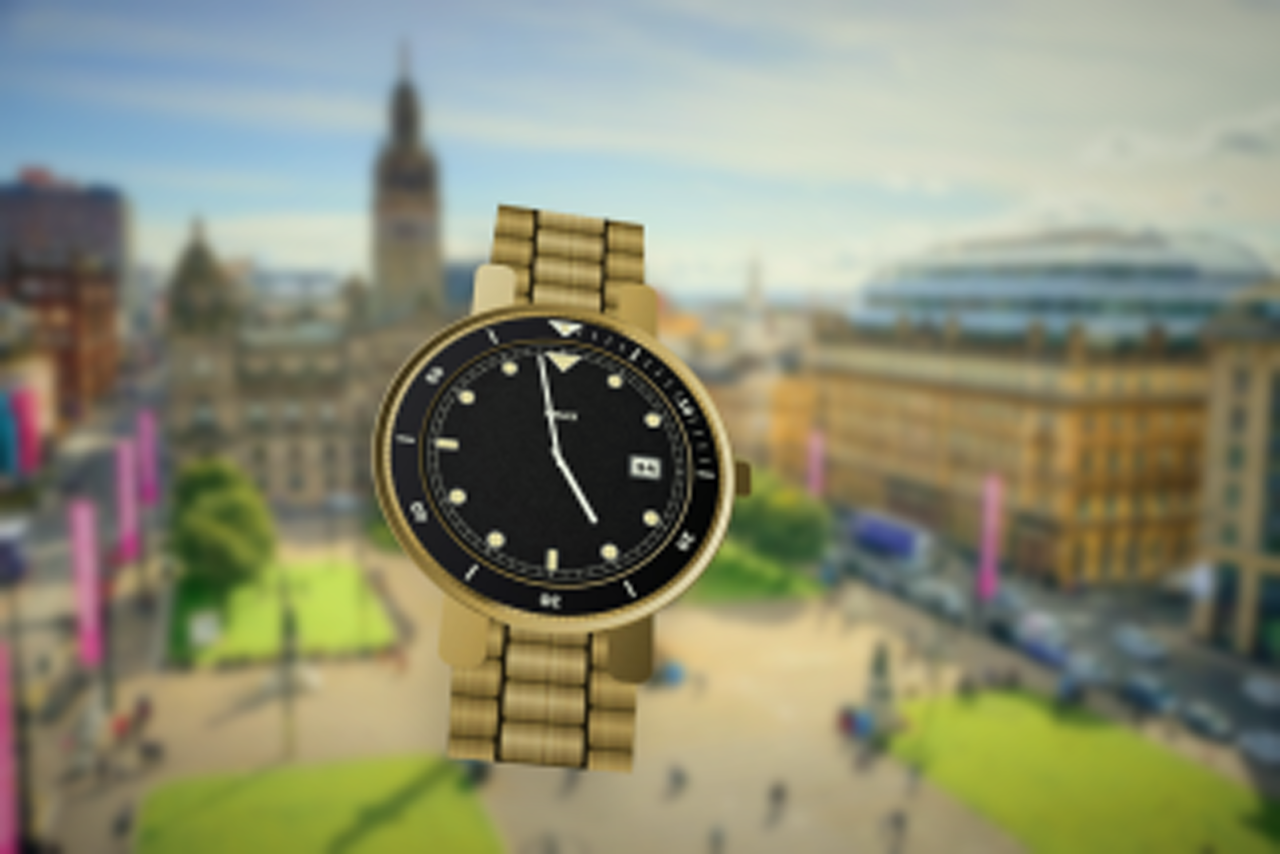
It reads 4,58
